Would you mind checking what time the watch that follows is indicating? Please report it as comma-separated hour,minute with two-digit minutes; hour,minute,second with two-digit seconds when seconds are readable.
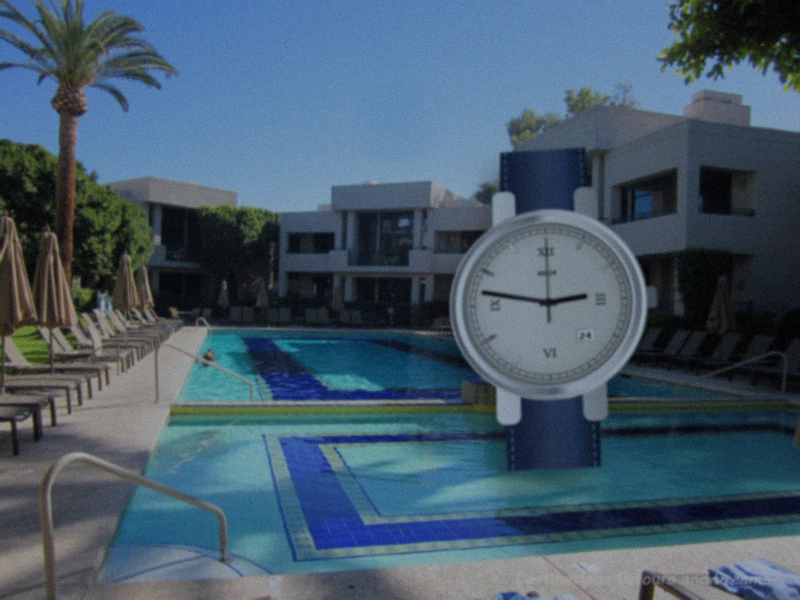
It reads 2,47,00
